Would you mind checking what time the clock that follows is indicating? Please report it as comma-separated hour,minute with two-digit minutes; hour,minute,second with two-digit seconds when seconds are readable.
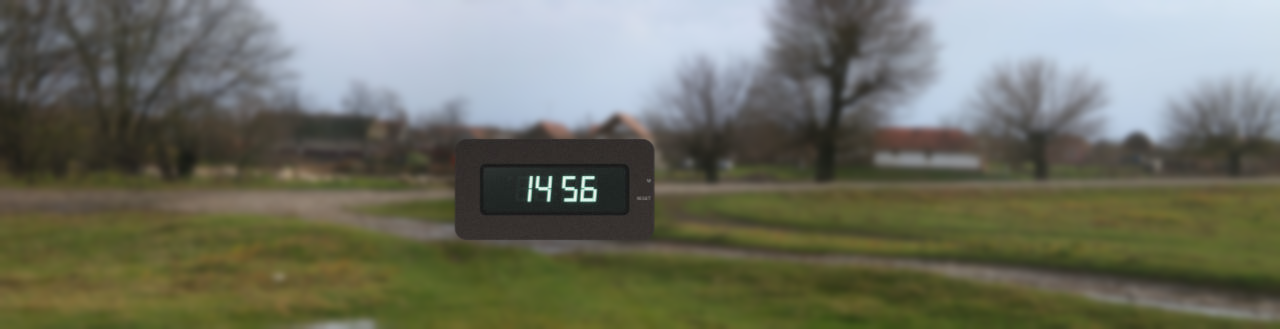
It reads 14,56
